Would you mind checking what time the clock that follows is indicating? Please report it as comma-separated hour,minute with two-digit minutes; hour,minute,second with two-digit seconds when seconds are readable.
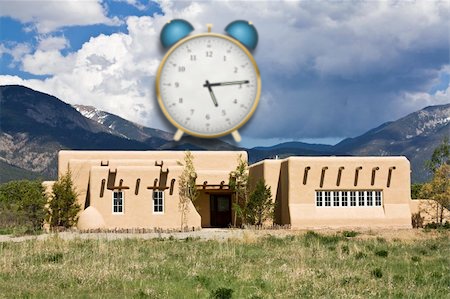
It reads 5,14
